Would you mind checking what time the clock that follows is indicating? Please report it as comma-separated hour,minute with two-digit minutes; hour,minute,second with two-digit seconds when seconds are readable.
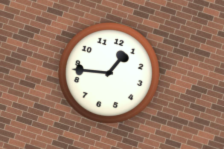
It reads 12,43
